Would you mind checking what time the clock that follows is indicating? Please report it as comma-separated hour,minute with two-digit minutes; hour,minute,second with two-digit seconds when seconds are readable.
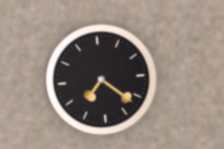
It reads 7,22
